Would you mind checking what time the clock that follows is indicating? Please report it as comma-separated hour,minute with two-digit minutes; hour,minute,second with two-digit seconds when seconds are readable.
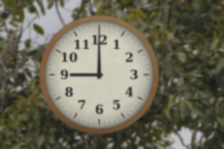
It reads 9,00
